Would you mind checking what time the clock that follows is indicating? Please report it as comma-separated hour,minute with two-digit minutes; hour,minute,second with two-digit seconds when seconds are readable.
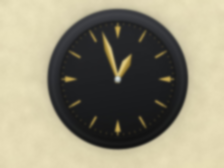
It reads 12,57
